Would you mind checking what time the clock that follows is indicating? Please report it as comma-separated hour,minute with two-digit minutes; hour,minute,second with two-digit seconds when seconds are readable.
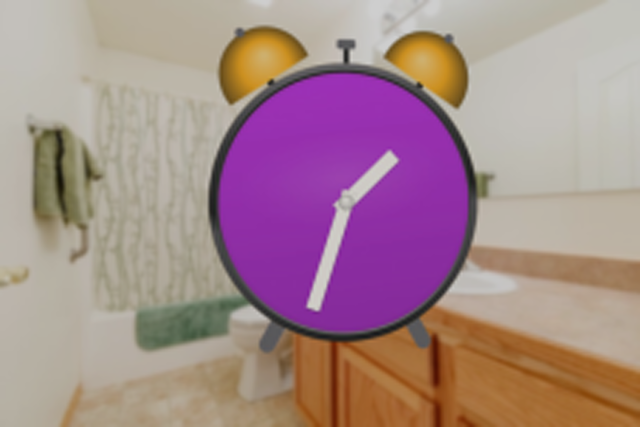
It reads 1,33
